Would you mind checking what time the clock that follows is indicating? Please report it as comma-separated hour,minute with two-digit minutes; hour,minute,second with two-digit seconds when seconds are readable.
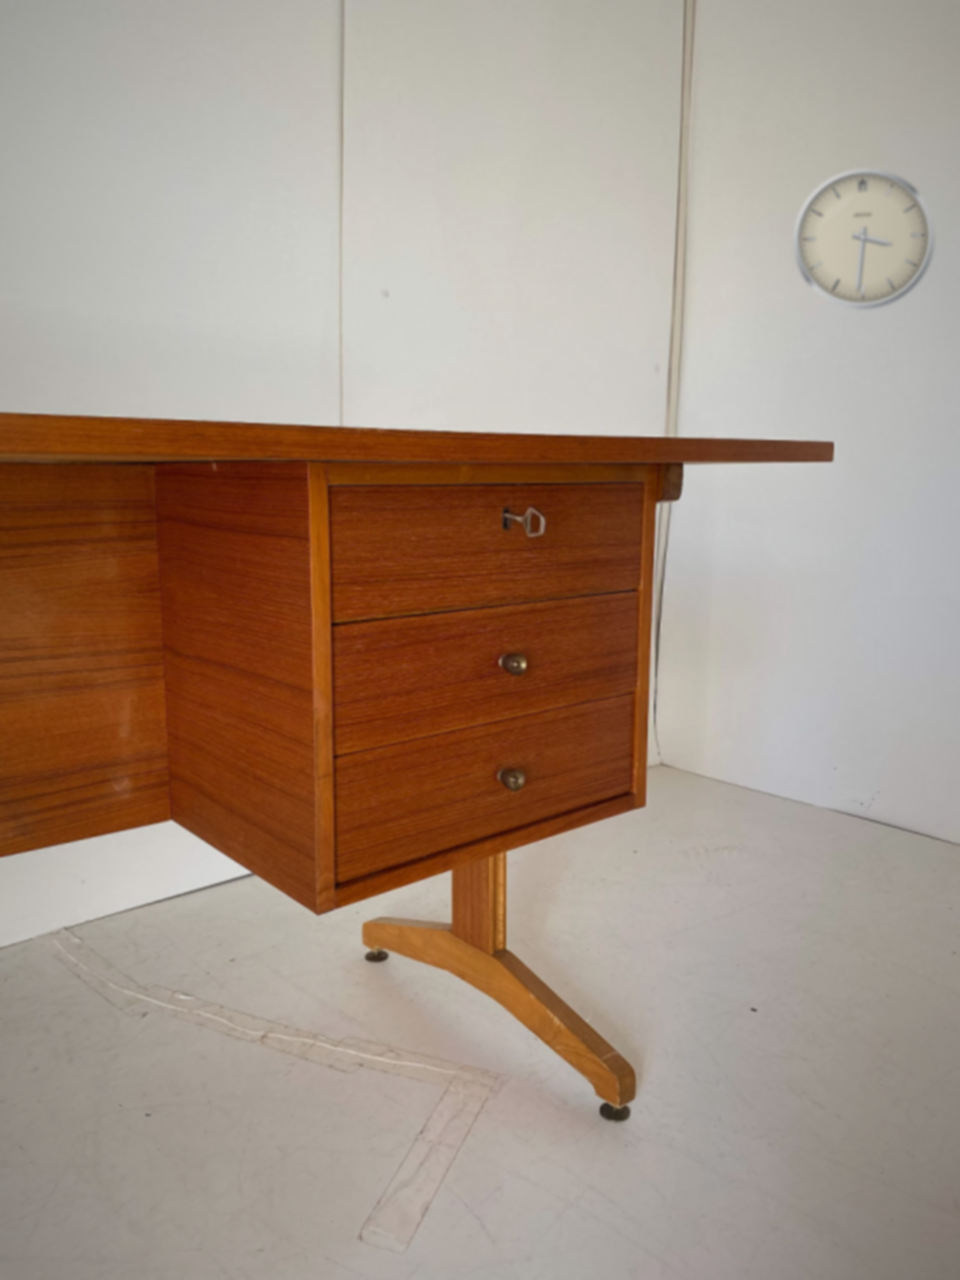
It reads 3,31
